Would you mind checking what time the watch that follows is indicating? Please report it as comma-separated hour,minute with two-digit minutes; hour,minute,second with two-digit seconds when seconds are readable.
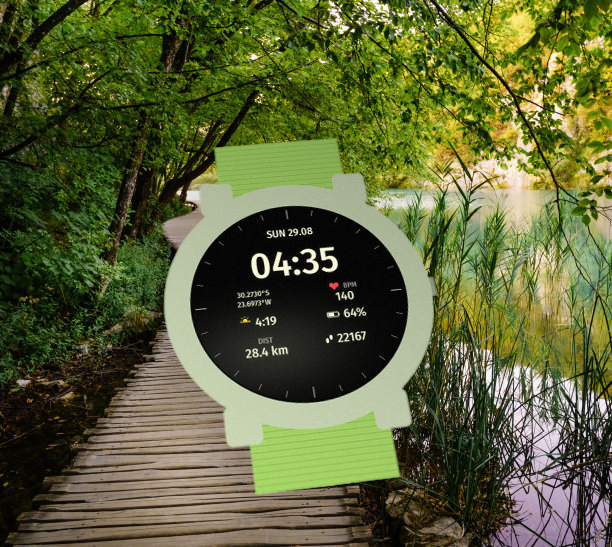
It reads 4,35
